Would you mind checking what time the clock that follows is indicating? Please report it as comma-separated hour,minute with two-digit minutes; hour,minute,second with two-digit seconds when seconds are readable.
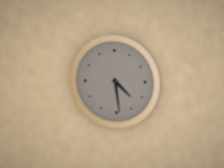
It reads 4,29
